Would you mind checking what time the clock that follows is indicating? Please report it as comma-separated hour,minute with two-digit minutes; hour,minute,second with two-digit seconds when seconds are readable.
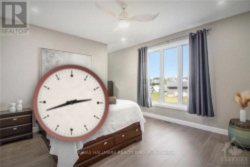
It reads 2,42
